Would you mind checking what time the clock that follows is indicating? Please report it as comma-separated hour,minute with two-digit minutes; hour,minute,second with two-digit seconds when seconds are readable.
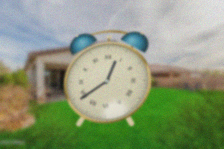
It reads 12,39
